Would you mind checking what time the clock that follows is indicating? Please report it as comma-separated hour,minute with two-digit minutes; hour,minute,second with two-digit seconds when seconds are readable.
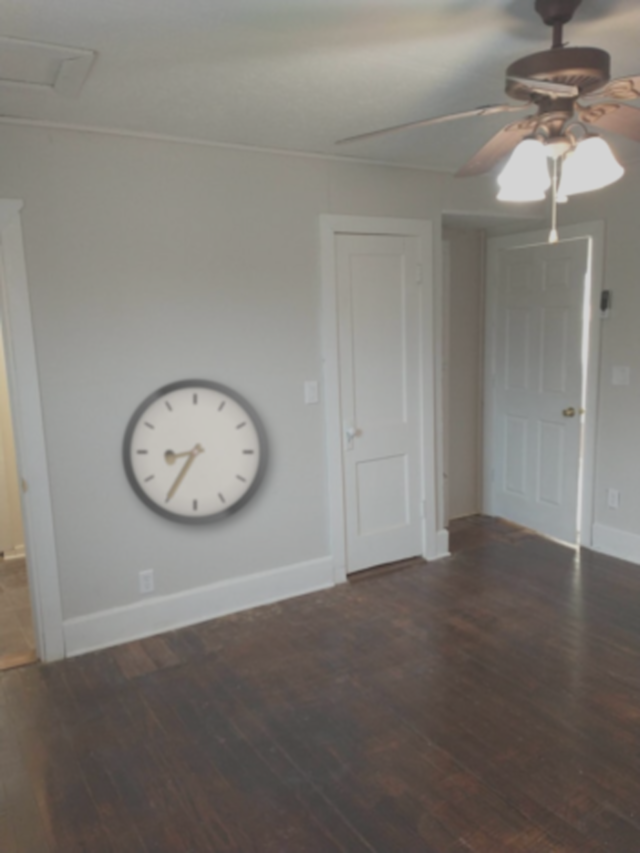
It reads 8,35
